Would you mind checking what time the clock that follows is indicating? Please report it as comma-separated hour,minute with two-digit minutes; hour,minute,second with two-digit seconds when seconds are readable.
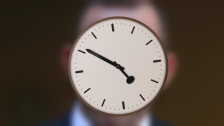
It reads 4,51
